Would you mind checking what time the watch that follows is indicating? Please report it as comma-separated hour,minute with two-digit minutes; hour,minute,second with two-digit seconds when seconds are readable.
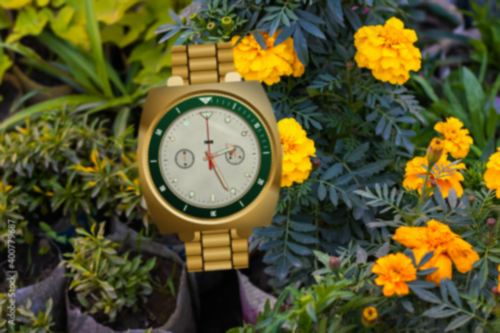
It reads 2,26
